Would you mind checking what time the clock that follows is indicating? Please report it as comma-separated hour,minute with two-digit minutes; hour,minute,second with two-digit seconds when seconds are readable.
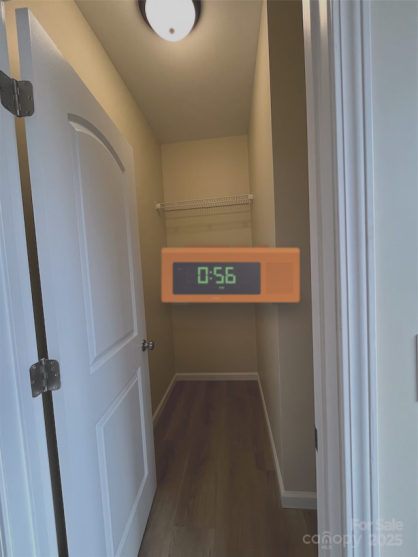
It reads 0,56
